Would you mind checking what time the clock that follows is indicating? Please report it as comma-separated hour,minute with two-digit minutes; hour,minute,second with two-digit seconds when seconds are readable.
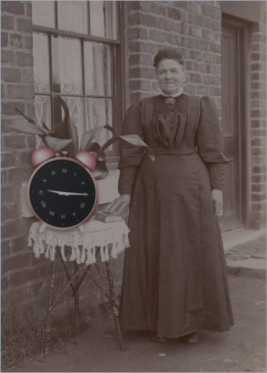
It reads 9,15
